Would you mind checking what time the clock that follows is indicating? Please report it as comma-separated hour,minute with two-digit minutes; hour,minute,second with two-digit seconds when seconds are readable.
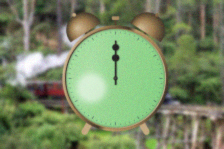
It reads 12,00
